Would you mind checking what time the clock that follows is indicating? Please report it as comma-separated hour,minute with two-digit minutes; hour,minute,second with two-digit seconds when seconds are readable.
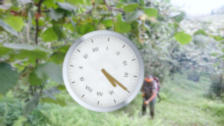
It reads 5,25
